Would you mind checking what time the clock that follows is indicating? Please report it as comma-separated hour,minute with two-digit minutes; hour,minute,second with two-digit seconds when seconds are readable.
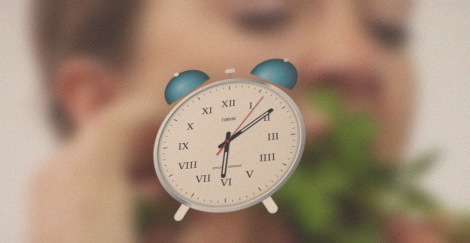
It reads 6,09,06
